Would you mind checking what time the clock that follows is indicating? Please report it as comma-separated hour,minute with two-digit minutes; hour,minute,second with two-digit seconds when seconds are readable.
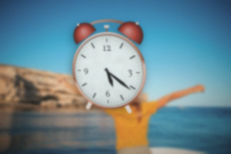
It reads 5,21
